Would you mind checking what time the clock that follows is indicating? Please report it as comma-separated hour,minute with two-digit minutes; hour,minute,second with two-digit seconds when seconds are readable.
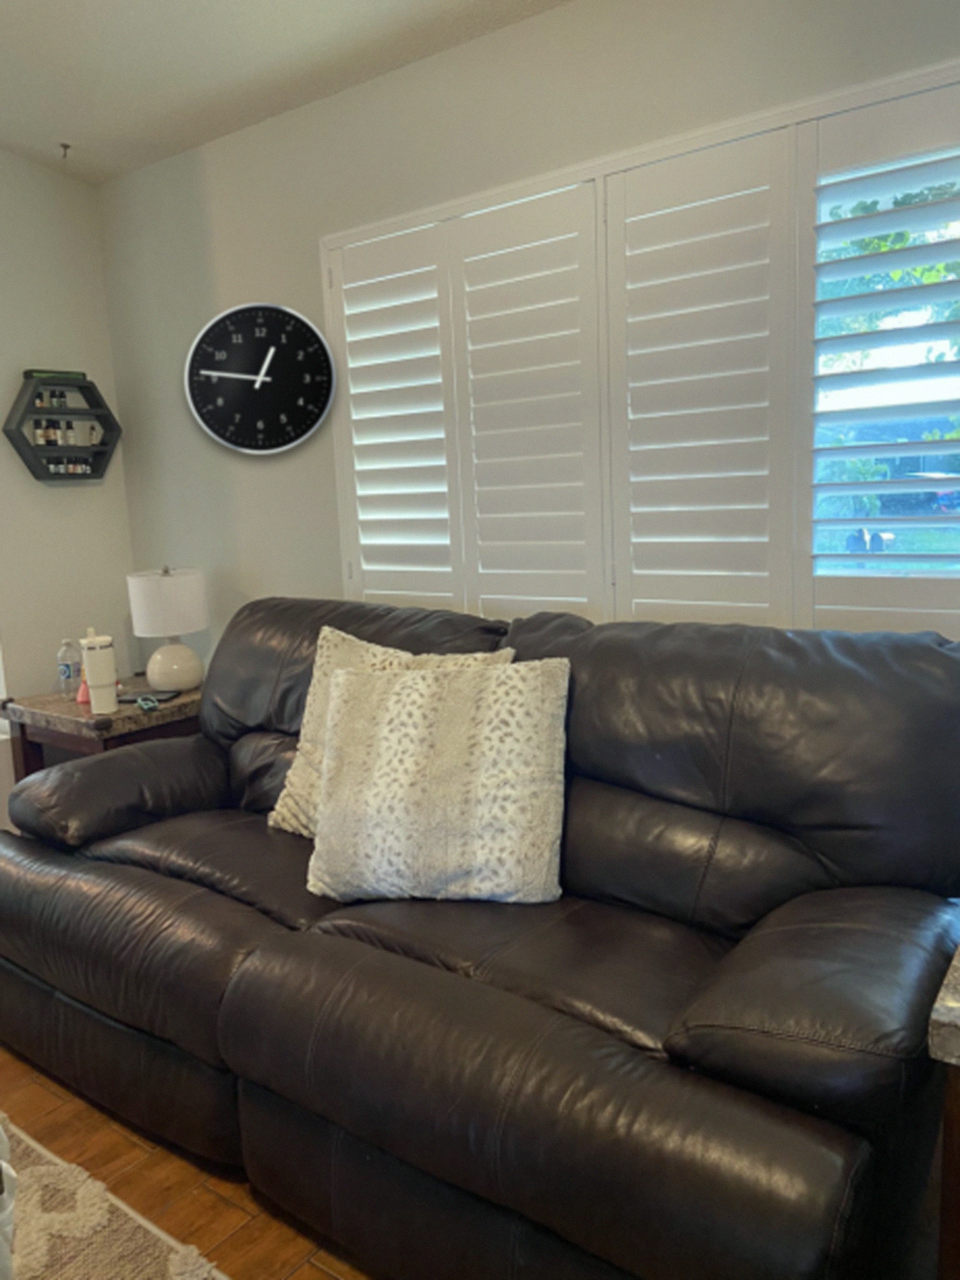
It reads 12,46
